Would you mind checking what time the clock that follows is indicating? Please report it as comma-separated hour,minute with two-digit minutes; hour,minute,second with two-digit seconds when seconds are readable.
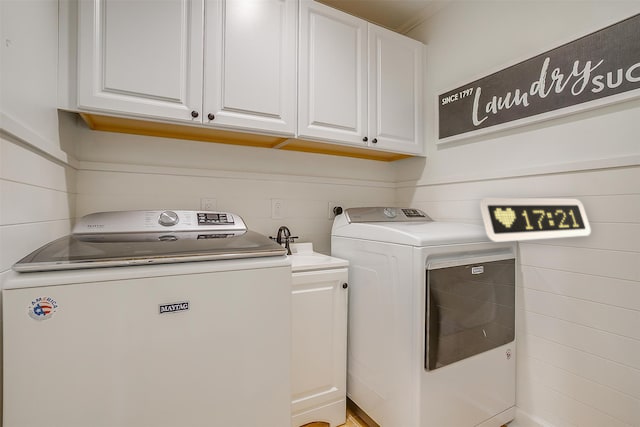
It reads 17,21
